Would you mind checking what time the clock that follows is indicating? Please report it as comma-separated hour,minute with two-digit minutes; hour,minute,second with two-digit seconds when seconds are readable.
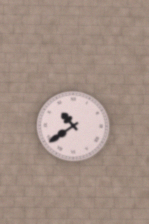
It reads 10,39
